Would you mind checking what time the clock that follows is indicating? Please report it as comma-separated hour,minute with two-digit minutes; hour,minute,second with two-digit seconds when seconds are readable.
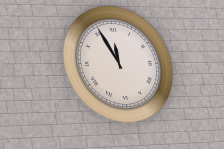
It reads 11,56
